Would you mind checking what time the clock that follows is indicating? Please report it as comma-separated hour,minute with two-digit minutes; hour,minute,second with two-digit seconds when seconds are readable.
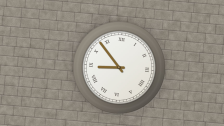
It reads 8,53
